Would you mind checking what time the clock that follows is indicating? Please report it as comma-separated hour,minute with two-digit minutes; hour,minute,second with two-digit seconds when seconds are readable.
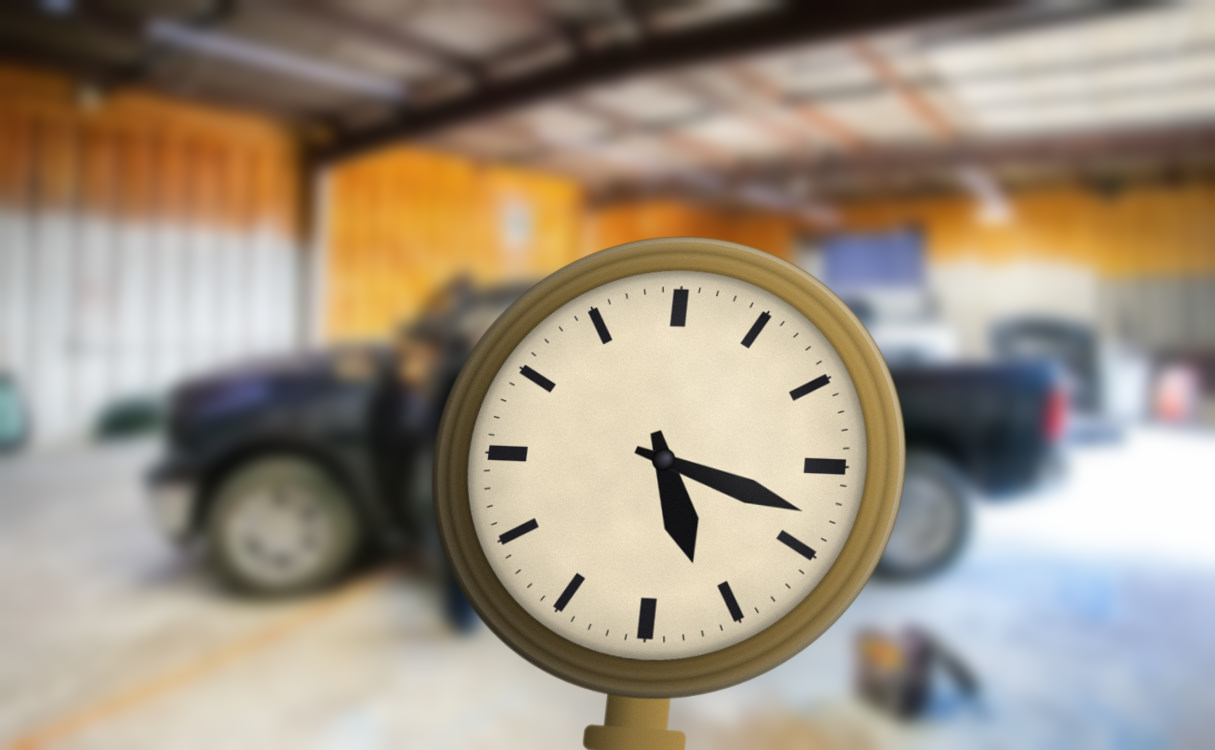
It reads 5,18
